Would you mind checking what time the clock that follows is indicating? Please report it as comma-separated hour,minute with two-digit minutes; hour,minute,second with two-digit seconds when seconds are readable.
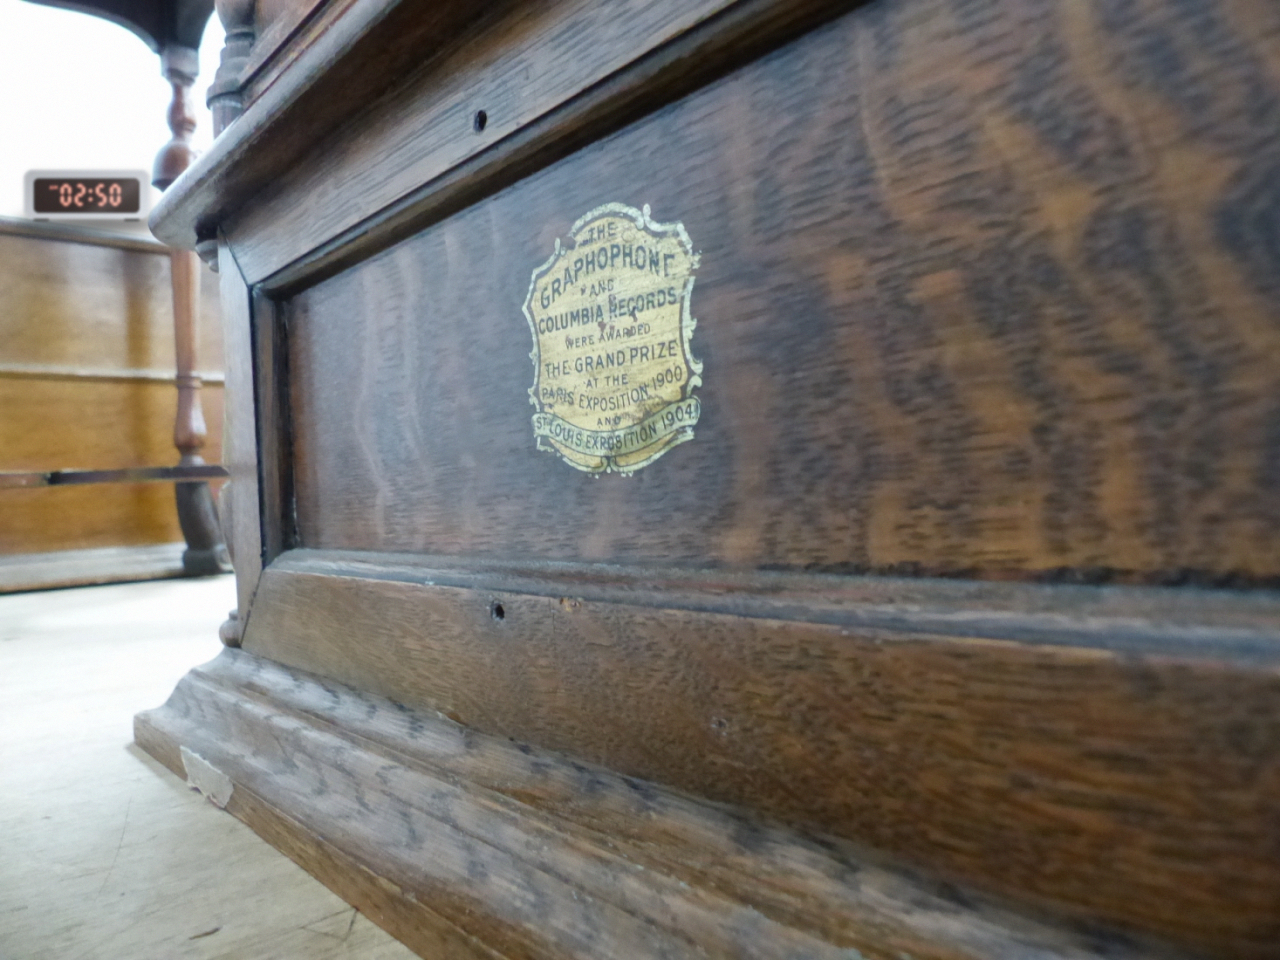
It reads 2,50
